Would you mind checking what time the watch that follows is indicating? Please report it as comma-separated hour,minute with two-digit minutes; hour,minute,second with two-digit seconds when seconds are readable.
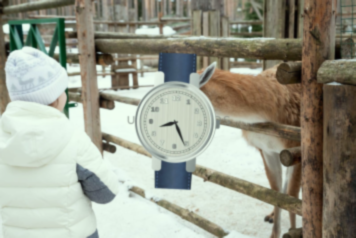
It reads 8,26
